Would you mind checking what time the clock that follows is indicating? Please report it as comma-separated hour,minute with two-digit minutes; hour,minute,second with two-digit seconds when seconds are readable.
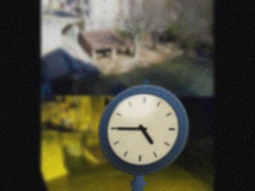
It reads 4,45
